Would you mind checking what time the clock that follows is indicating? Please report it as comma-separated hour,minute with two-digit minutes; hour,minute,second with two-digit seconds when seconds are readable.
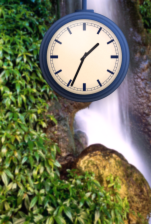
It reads 1,34
